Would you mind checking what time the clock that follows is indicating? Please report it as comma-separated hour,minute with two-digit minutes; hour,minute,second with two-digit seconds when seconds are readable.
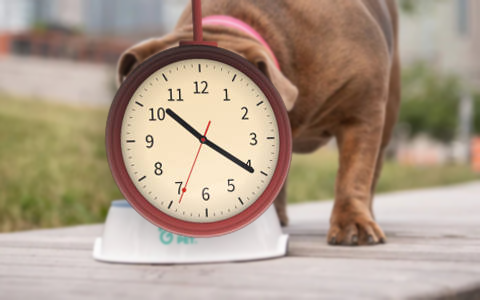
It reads 10,20,34
